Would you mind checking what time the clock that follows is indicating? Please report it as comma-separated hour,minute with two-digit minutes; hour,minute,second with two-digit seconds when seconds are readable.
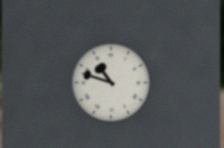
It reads 10,48
